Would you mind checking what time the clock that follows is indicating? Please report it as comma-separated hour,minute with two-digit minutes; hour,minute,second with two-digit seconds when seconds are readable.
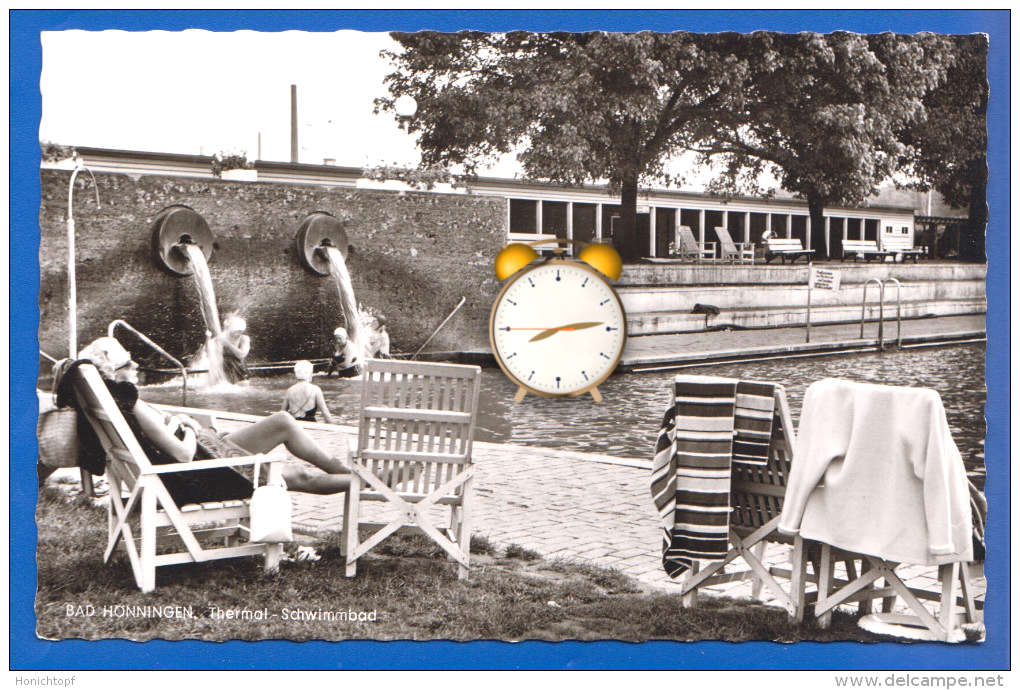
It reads 8,13,45
